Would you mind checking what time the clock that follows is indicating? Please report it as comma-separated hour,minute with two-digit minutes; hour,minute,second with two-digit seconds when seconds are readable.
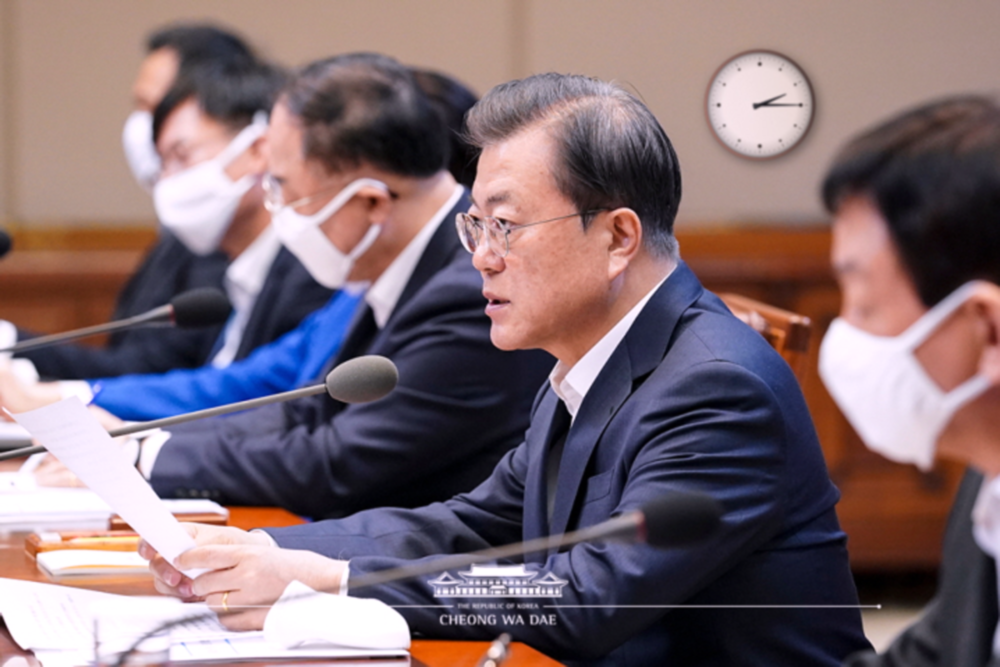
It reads 2,15
